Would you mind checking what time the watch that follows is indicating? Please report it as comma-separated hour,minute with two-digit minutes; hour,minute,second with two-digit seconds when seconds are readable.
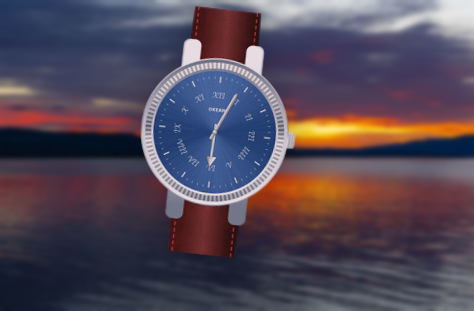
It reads 6,04
